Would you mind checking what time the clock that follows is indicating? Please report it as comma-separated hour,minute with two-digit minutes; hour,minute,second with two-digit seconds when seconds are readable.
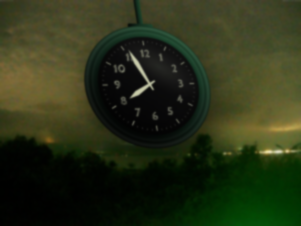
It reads 7,56
